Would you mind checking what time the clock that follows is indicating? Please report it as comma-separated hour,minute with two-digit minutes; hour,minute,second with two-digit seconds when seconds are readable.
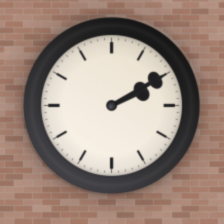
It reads 2,10
